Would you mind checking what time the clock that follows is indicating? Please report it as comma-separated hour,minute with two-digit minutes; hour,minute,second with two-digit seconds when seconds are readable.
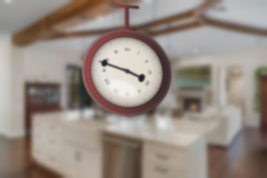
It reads 3,48
